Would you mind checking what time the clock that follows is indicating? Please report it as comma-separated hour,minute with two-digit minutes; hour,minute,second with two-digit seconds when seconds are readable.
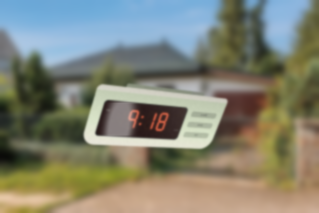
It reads 9,18
